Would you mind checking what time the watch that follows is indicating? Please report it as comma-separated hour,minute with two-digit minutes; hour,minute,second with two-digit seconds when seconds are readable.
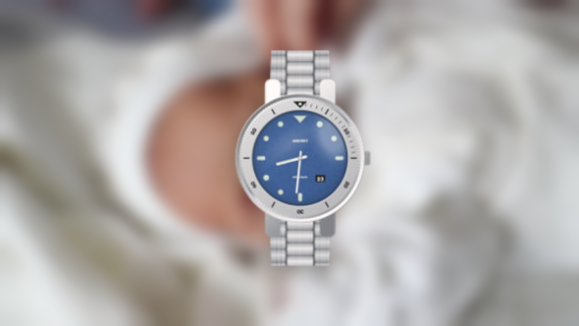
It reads 8,31
